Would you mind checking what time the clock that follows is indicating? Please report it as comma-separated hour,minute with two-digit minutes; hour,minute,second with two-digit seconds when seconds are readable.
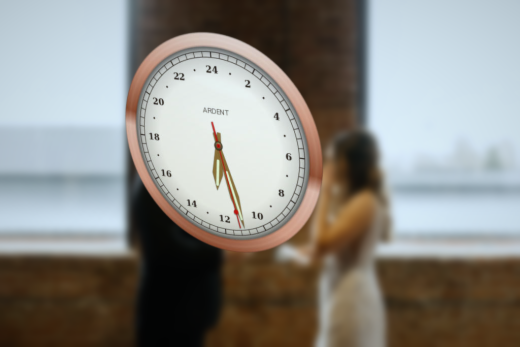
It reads 12,27,28
